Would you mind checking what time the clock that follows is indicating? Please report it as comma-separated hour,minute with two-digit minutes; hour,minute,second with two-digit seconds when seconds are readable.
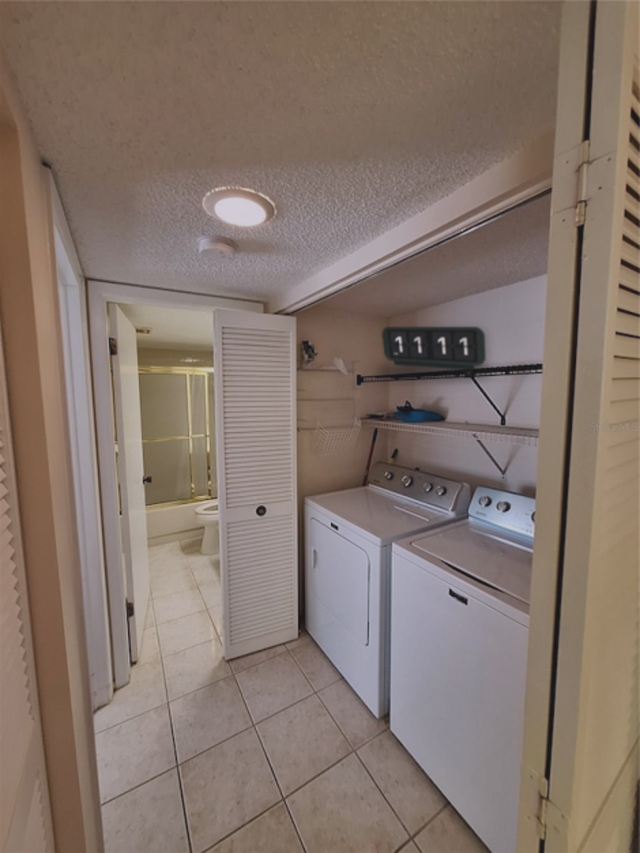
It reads 11,11
